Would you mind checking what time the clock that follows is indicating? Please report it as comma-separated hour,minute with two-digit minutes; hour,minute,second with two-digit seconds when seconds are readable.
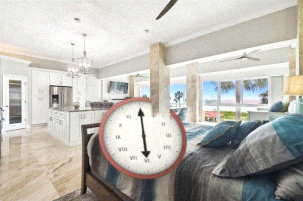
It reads 6,00
